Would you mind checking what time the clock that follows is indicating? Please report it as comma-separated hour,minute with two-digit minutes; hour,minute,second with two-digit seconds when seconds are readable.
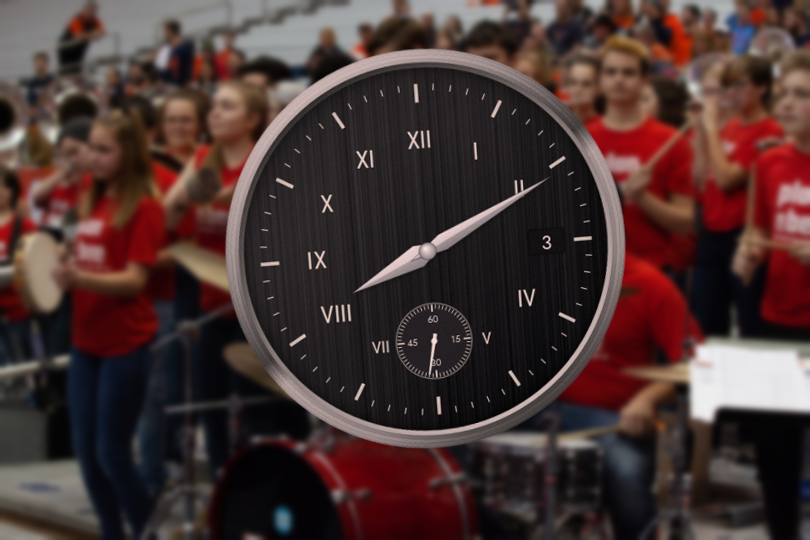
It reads 8,10,32
